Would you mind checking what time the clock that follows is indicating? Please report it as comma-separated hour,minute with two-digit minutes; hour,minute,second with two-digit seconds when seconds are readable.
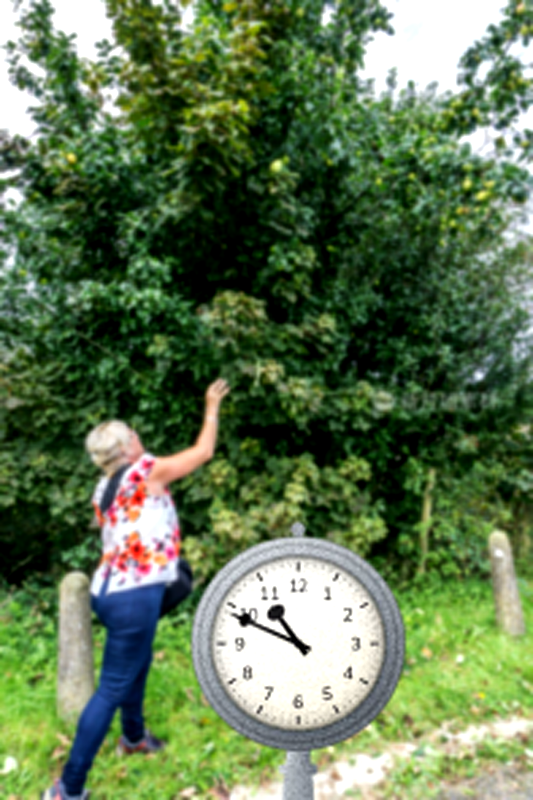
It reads 10,49
